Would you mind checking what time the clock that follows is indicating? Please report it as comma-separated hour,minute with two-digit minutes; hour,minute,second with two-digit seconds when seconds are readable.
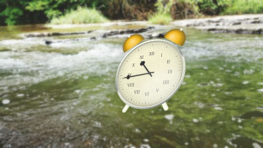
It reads 10,44
